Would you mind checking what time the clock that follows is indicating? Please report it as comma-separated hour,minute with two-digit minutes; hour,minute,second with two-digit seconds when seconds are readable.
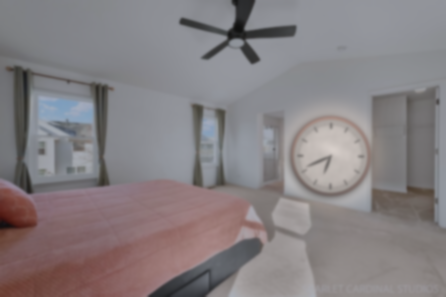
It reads 6,41
